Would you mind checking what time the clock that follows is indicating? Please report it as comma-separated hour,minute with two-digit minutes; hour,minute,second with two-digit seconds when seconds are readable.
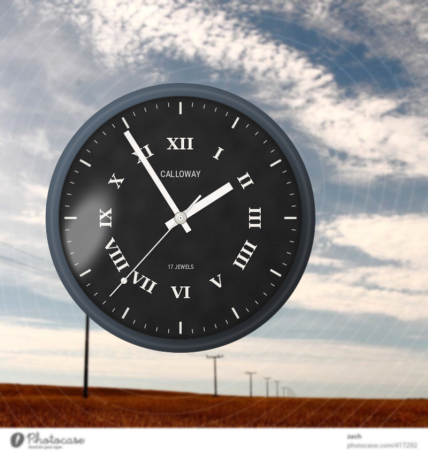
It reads 1,54,37
